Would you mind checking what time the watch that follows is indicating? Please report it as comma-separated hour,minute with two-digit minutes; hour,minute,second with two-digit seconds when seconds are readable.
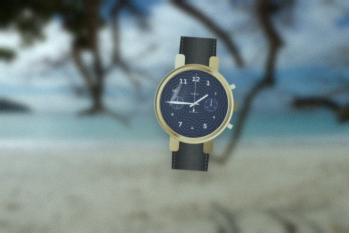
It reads 1,45
